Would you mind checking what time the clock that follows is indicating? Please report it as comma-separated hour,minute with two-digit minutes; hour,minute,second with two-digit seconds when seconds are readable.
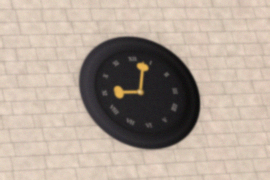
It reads 9,03
